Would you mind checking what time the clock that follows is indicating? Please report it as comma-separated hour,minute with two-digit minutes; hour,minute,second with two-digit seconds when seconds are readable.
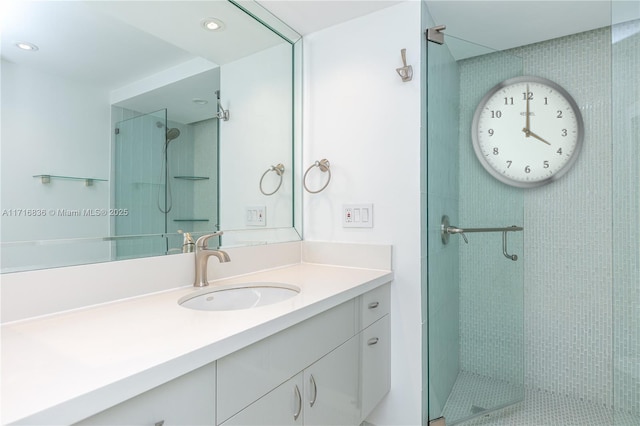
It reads 4,00
